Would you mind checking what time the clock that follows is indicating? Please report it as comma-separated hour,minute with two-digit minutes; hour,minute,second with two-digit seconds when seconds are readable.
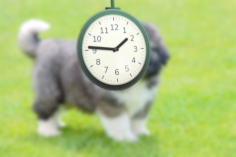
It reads 1,46
